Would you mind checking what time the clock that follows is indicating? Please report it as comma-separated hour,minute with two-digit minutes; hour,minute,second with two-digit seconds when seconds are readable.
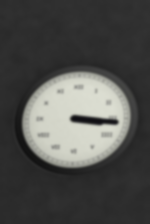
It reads 3,16
